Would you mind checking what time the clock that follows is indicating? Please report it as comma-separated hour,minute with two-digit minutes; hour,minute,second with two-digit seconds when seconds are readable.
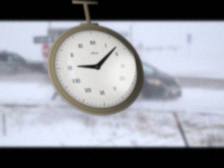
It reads 9,08
